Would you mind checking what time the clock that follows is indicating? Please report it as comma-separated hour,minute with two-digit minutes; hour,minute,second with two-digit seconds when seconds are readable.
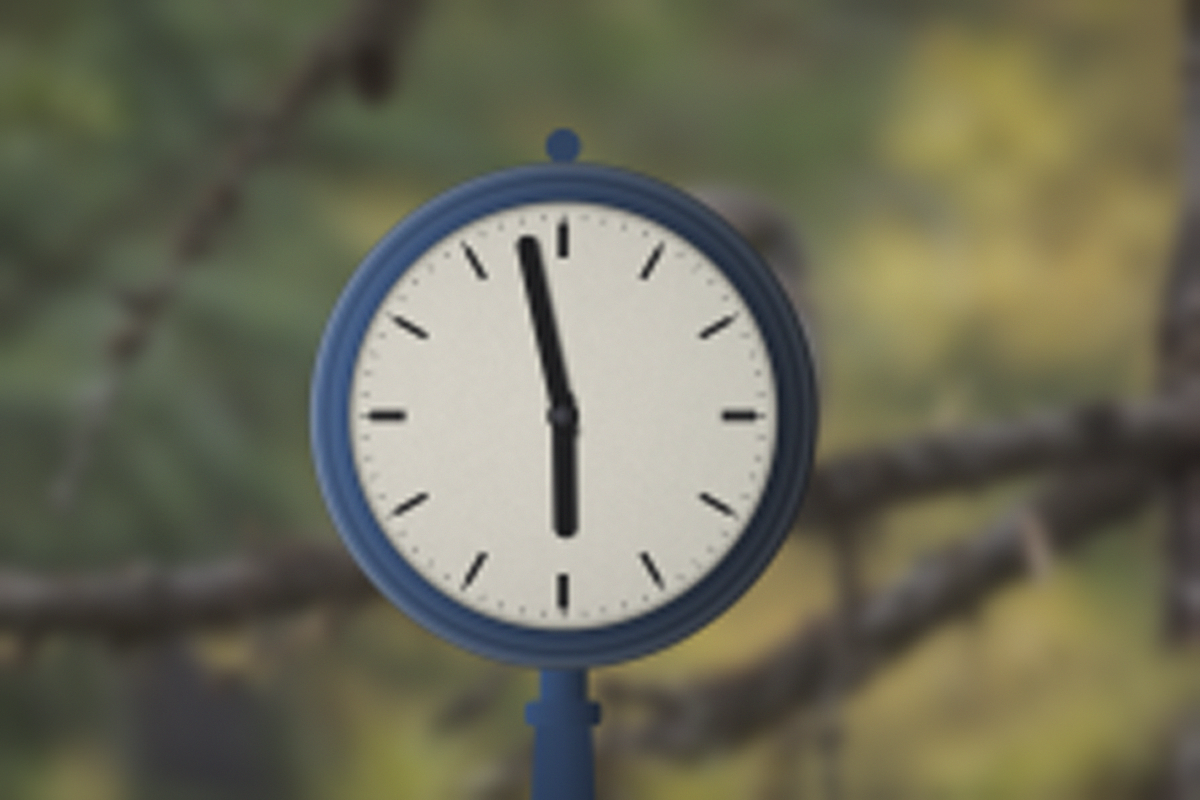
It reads 5,58
